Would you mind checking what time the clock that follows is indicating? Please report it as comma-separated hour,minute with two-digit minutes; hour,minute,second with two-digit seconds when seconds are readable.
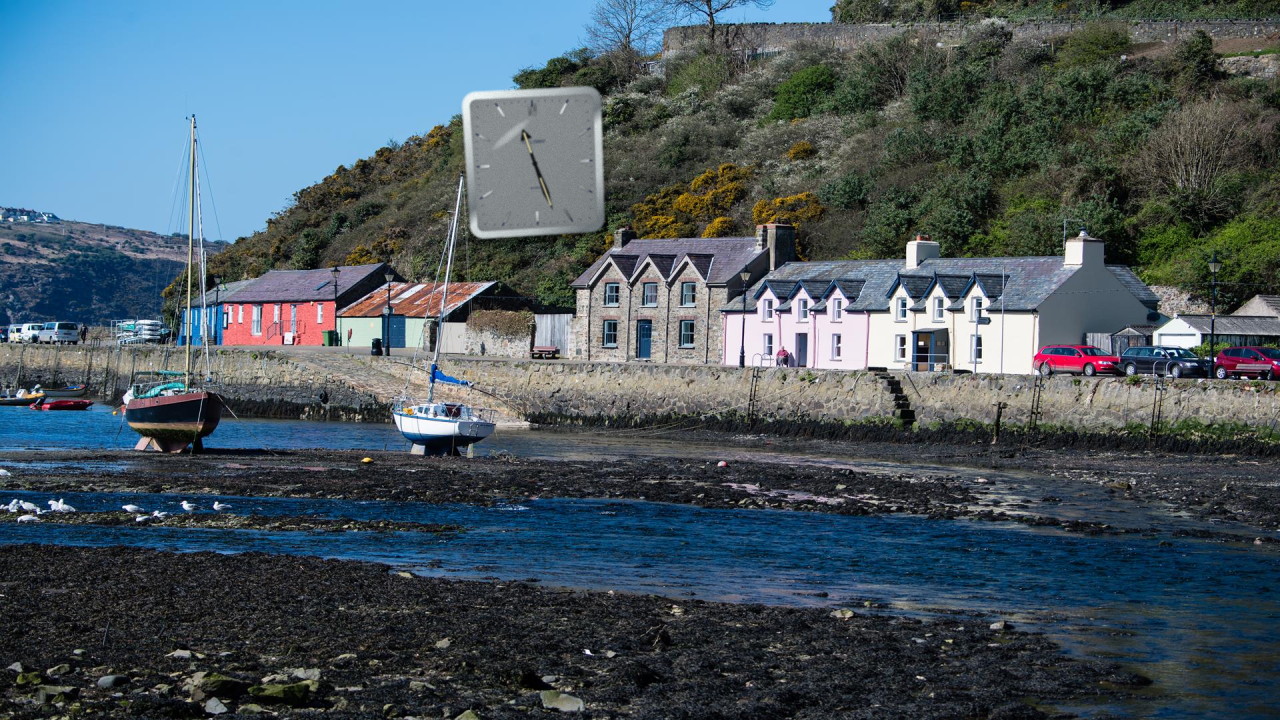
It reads 11,27
